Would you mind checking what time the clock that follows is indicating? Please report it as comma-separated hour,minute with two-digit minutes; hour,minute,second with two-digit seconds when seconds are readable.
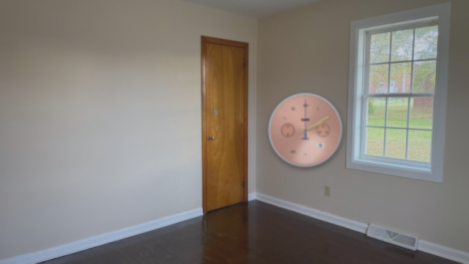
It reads 2,10
